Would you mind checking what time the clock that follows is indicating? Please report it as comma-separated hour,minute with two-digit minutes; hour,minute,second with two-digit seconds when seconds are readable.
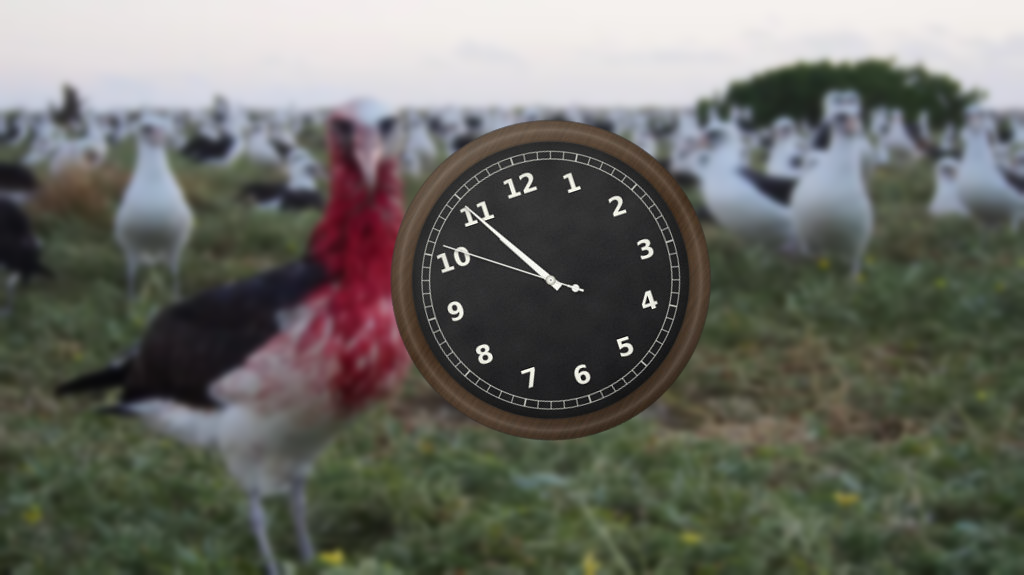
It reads 10,54,51
